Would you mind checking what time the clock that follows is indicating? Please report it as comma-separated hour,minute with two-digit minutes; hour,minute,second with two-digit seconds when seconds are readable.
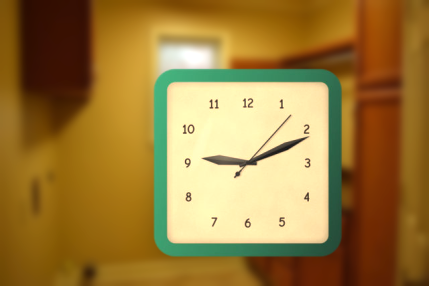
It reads 9,11,07
